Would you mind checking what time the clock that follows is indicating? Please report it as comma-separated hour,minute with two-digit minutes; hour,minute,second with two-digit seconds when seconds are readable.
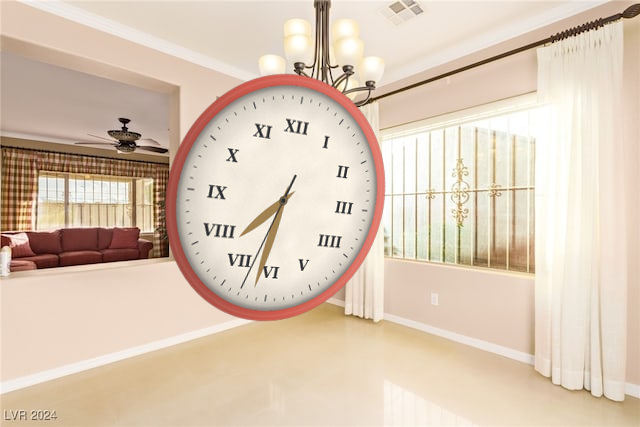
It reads 7,31,33
